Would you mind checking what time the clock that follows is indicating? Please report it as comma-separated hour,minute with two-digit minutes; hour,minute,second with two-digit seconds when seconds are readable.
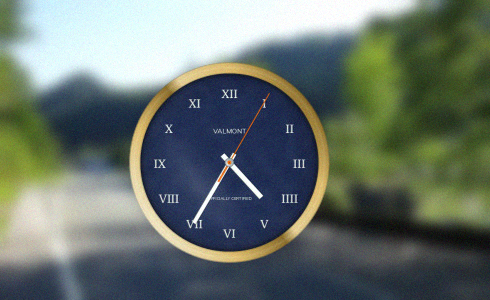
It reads 4,35,05
